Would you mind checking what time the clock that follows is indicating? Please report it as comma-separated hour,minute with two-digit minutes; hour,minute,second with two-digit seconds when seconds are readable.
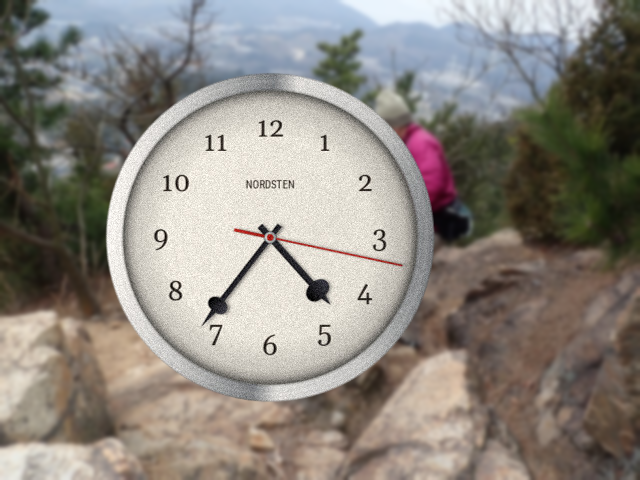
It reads 4,36,17
